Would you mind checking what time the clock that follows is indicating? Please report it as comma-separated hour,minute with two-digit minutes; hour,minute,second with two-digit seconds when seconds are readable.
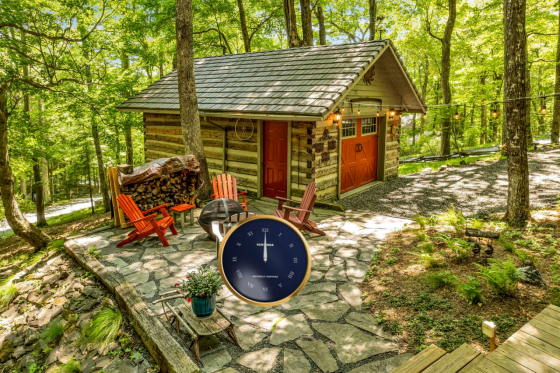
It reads 12,00
